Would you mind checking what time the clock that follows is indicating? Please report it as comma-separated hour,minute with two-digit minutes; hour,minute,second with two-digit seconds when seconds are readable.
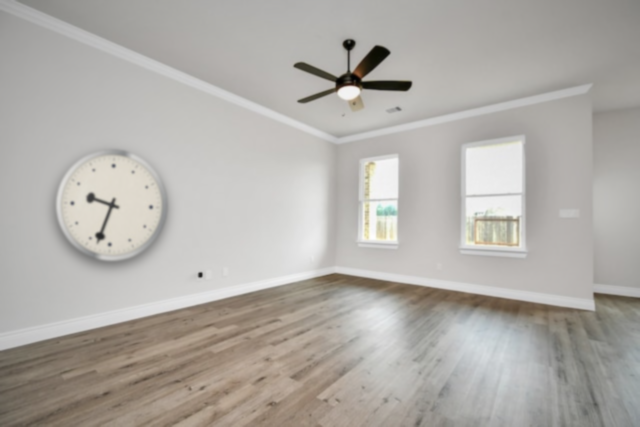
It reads 9,33
